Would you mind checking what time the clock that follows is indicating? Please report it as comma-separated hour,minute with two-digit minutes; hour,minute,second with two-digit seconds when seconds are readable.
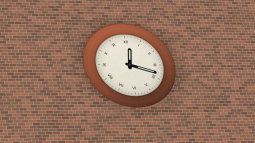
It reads 12,18
